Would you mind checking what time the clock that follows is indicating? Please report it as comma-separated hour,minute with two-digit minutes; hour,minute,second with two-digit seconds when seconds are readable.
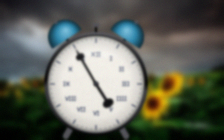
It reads 4,55
